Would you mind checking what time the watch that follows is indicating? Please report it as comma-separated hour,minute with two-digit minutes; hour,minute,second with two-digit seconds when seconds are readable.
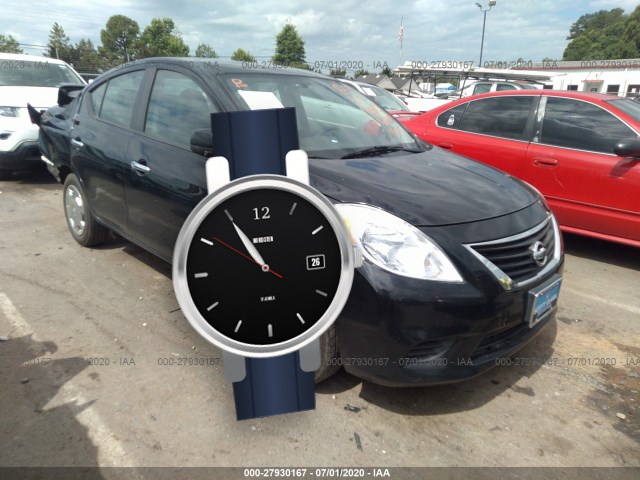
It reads 10,54,51
